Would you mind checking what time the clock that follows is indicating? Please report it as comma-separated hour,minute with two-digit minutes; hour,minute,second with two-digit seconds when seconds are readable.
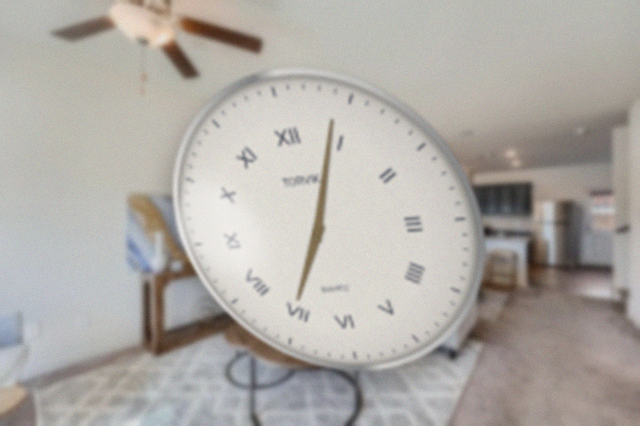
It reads 7,04
